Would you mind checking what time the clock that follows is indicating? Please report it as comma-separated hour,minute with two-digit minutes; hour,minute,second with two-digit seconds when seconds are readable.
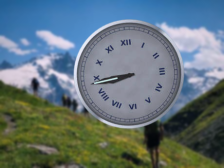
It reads 8,44
